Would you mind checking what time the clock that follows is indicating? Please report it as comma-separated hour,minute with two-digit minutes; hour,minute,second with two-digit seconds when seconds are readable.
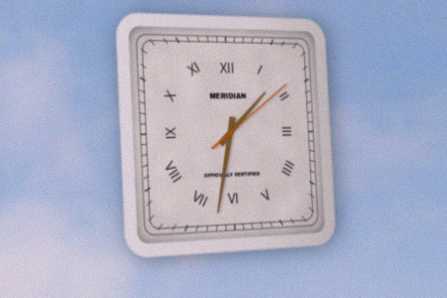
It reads 1,32,09
